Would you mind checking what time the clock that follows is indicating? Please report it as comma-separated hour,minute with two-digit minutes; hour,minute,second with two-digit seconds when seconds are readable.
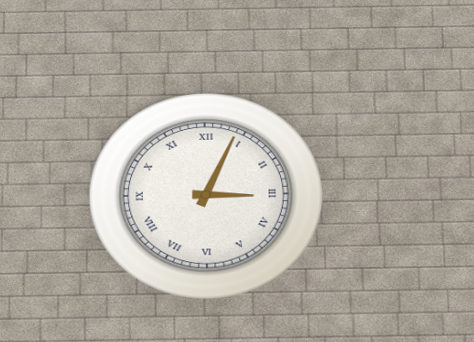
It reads 3,04
